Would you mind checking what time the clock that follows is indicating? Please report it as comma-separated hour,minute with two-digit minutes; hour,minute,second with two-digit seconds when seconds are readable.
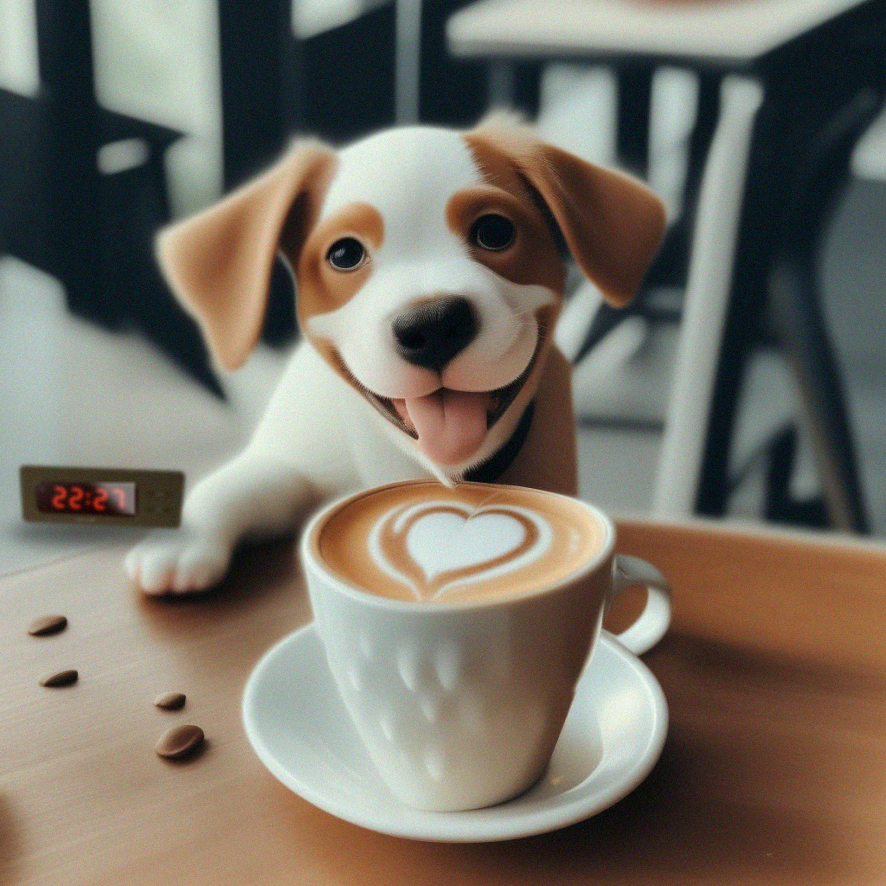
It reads 22,27
